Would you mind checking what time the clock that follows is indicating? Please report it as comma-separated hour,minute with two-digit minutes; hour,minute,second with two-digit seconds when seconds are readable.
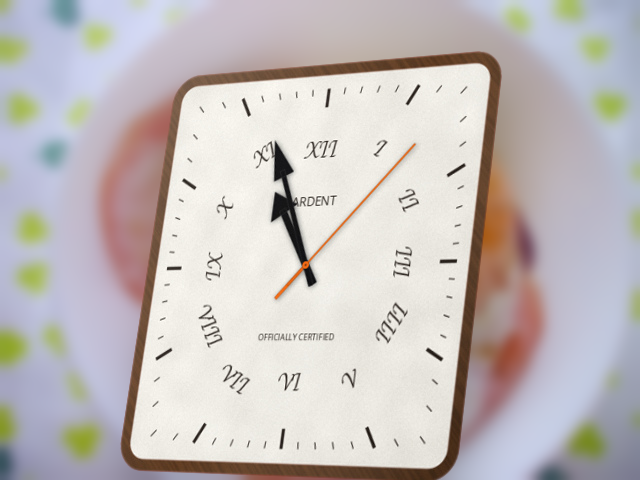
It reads 10,56,07
